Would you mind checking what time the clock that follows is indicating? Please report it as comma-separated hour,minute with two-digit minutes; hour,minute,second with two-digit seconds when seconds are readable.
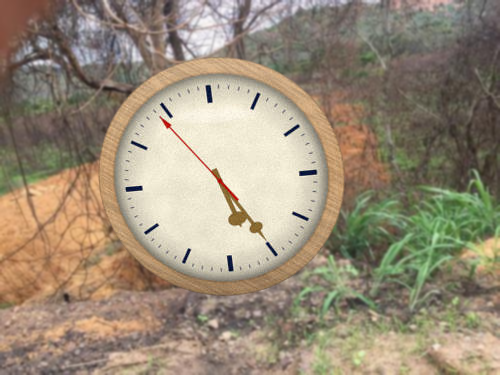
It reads 5,24,54
